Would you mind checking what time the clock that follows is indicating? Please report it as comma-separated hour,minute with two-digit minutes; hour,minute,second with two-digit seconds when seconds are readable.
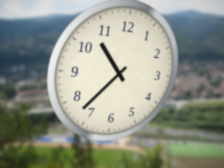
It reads 10,37
